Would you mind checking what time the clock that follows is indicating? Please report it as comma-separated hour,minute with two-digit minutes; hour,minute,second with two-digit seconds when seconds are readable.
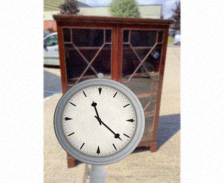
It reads 11,22
